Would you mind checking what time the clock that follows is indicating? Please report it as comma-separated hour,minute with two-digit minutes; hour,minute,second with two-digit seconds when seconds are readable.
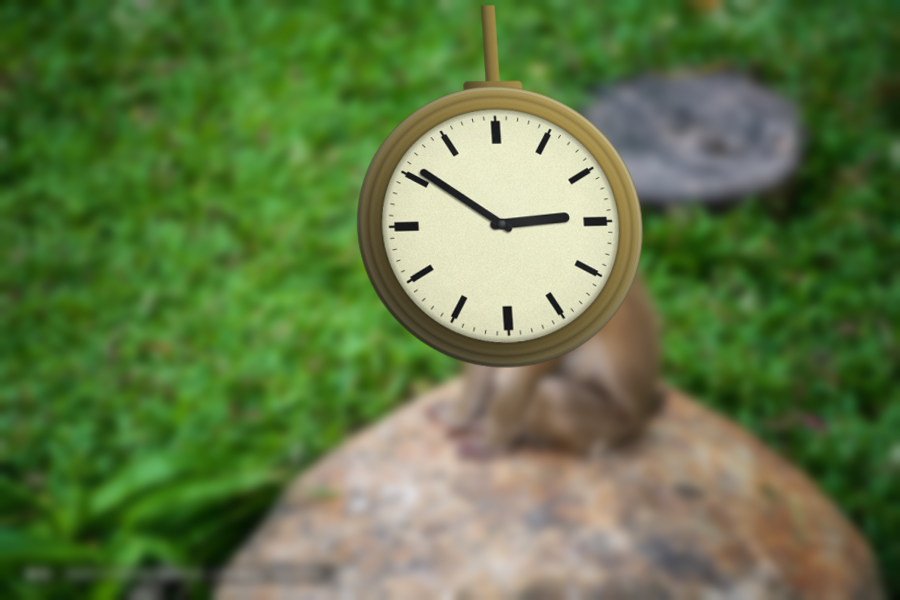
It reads 2,51
